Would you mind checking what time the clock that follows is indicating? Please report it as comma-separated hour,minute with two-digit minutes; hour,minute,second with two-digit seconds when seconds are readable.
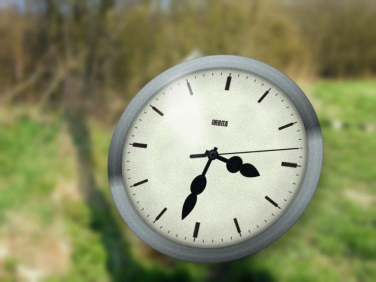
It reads 3,32,13
